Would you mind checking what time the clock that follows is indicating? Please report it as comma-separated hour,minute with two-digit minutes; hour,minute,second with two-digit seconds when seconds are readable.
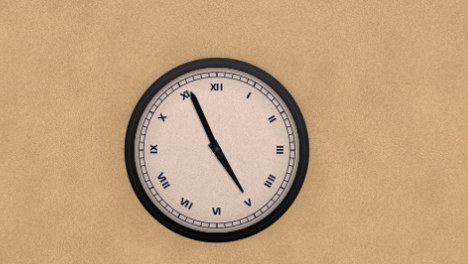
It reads 4,56
